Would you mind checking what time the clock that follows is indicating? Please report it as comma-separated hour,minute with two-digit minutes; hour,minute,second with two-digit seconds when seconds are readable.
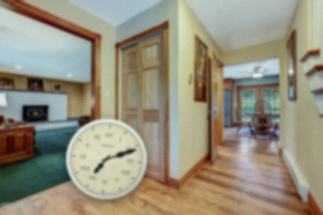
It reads 7,11
